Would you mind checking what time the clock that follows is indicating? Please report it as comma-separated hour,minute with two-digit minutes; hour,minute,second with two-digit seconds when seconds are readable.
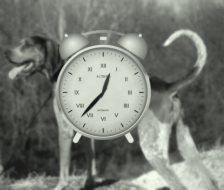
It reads 12,37
